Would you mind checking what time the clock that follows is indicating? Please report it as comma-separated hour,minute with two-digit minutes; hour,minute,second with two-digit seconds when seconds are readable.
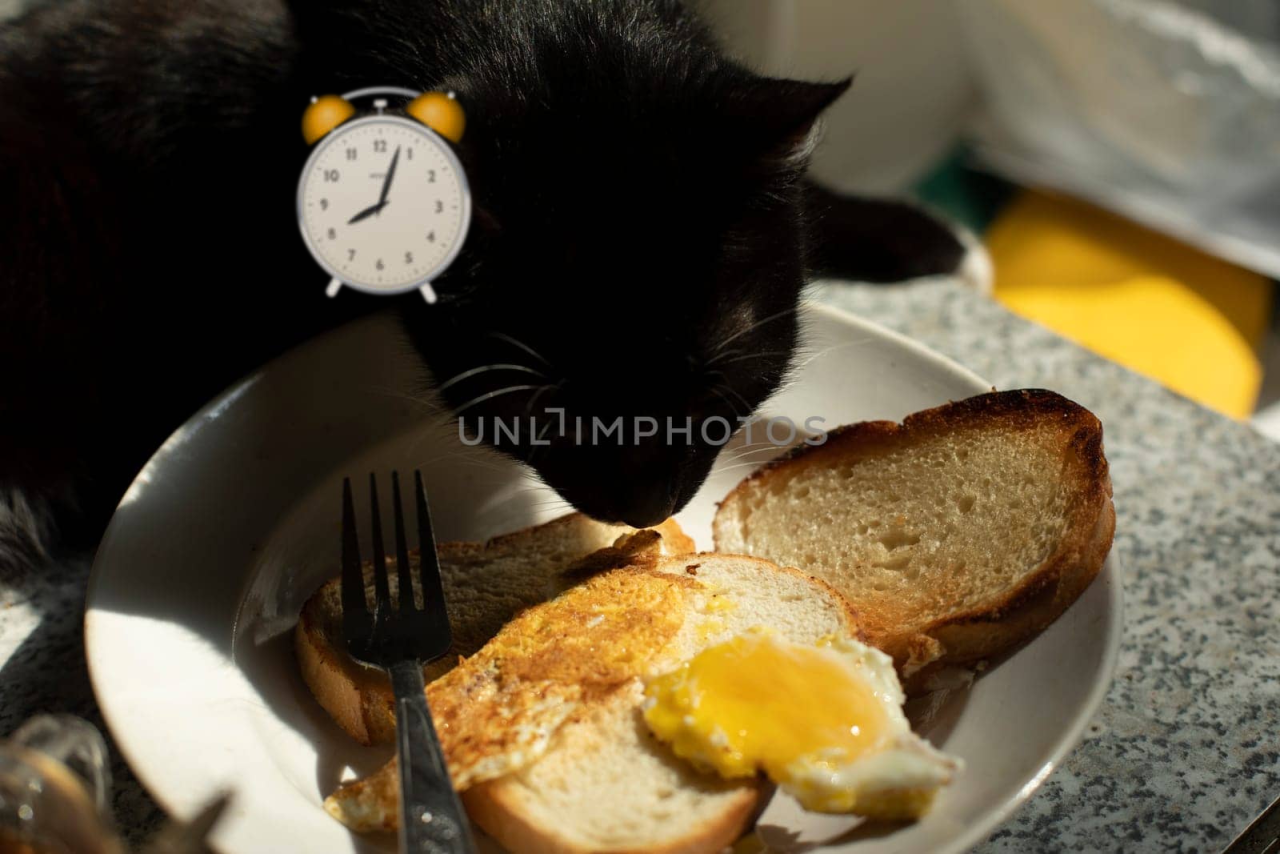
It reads 8,03
